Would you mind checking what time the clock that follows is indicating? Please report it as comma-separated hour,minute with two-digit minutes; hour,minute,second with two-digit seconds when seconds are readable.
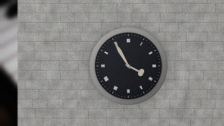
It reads 3,55
